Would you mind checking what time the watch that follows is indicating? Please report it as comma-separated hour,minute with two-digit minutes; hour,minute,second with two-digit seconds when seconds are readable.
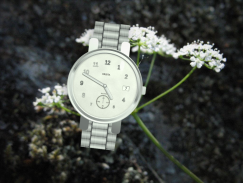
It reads 4,49
